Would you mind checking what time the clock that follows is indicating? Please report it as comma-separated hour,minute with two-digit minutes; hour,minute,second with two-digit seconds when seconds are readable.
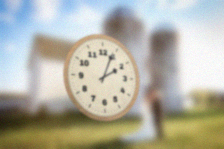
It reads 2,04
